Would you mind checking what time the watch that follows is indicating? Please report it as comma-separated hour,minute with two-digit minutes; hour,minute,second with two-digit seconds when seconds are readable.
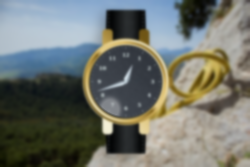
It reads 12,42
